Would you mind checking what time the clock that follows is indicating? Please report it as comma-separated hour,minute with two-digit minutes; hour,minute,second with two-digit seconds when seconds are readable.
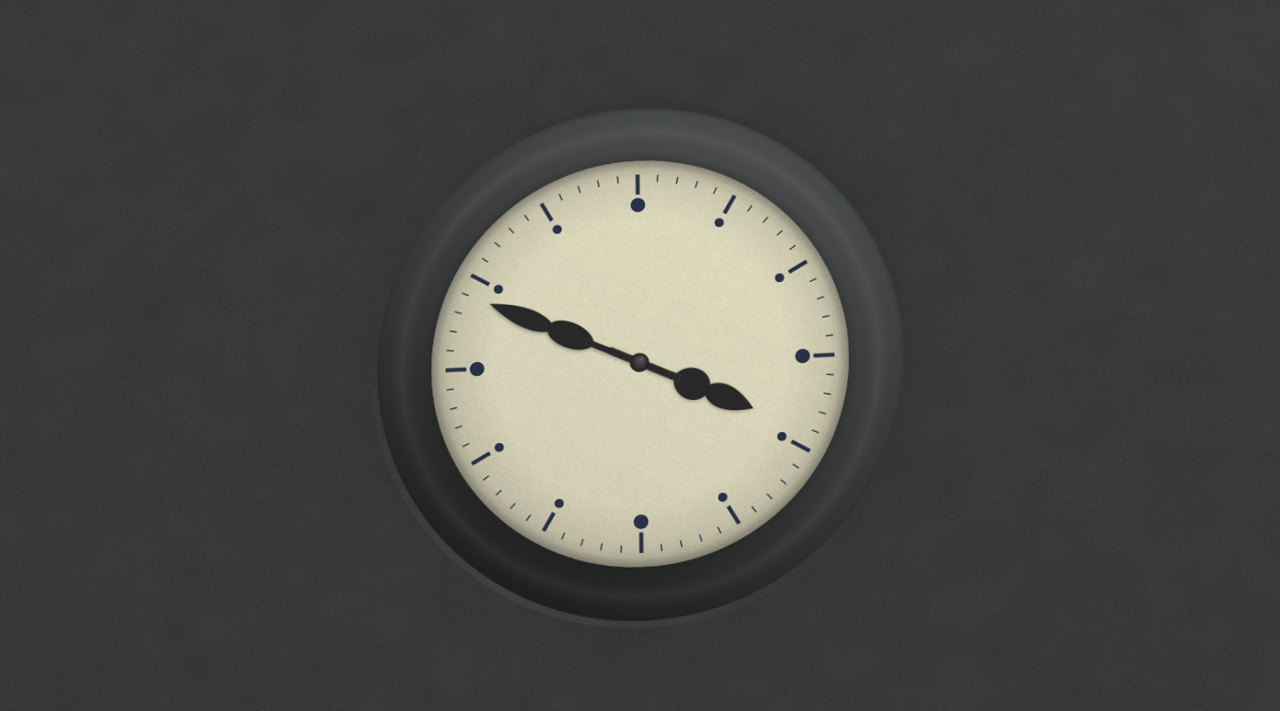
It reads 3,49
